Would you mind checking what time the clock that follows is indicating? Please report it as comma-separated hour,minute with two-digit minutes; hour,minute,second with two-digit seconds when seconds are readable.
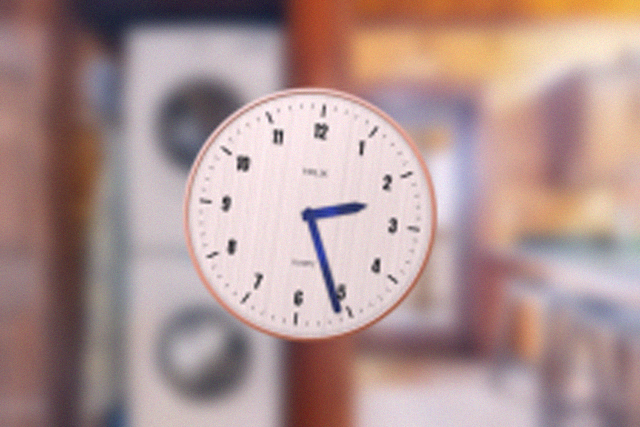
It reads 2,26
